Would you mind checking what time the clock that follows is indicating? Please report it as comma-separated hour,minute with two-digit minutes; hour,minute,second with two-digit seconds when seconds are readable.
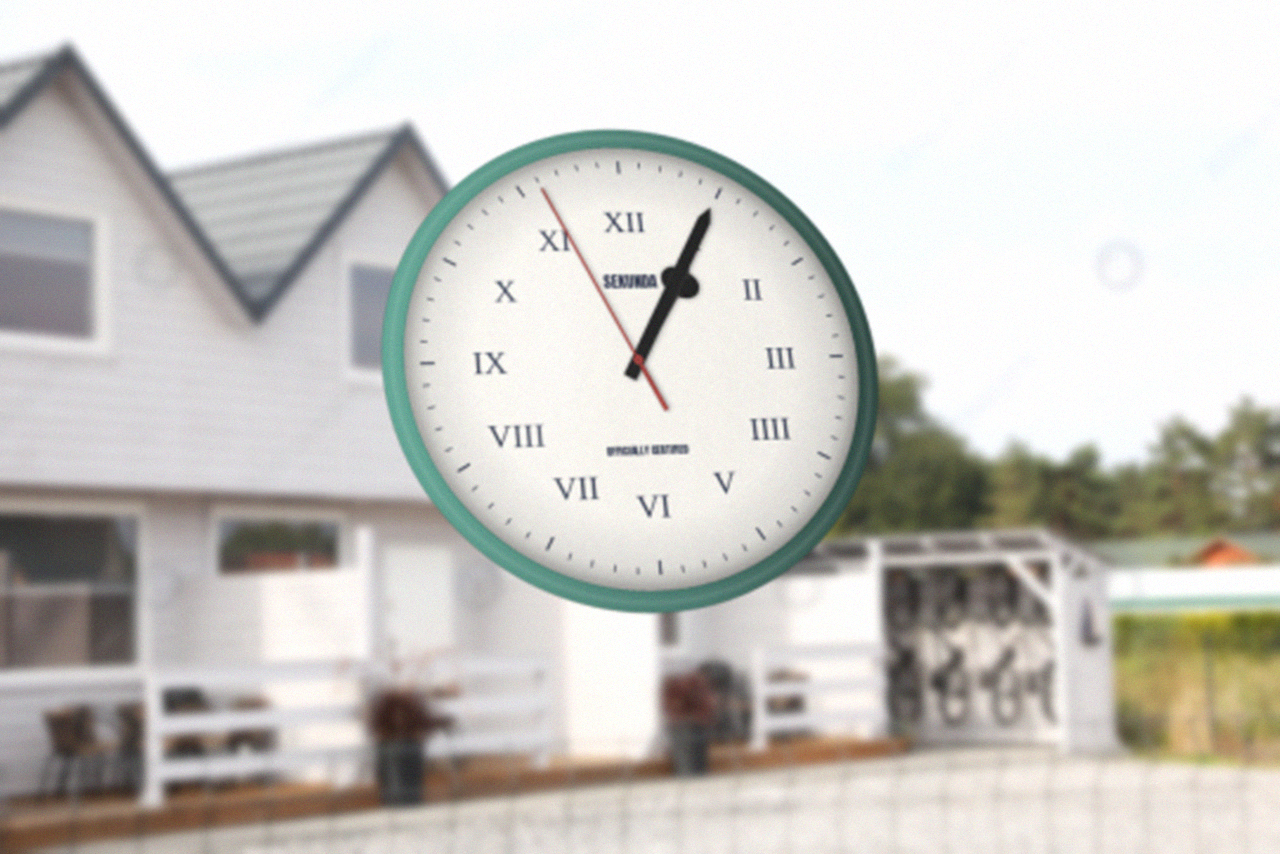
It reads 1,04,56
